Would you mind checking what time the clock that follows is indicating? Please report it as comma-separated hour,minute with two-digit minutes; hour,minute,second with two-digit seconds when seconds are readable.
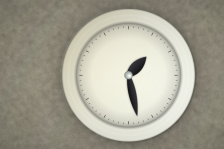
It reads 1,28
